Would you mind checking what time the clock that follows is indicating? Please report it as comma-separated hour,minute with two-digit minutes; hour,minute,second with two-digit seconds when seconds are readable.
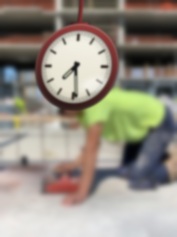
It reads 7,29
